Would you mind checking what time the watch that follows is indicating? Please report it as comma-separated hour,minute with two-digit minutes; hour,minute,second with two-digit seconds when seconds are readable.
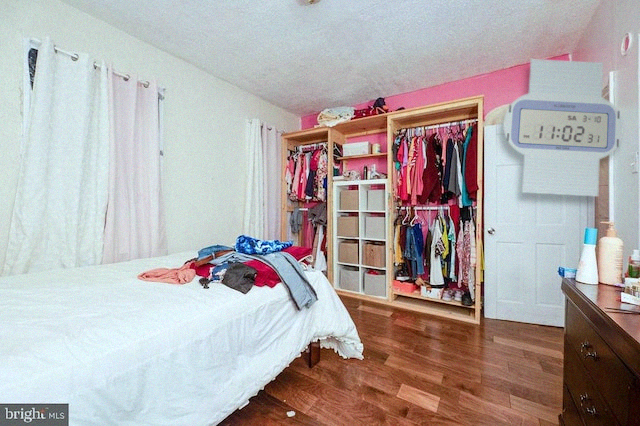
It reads 11,02
